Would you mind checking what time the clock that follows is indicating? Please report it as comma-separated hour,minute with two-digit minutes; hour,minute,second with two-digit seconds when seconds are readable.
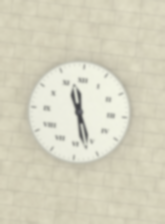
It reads 11,27
